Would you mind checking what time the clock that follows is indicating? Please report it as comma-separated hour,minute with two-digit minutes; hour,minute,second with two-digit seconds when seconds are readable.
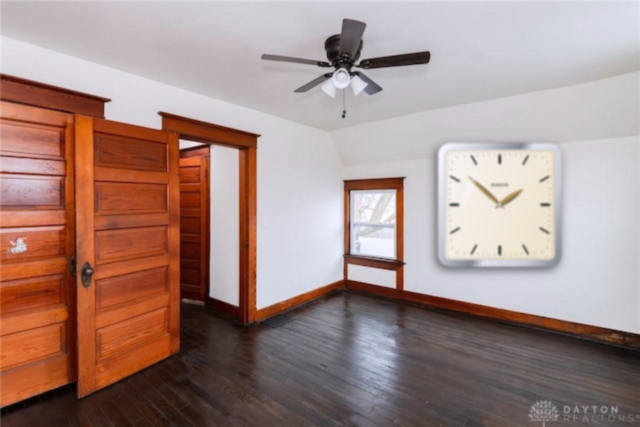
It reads 1,52
